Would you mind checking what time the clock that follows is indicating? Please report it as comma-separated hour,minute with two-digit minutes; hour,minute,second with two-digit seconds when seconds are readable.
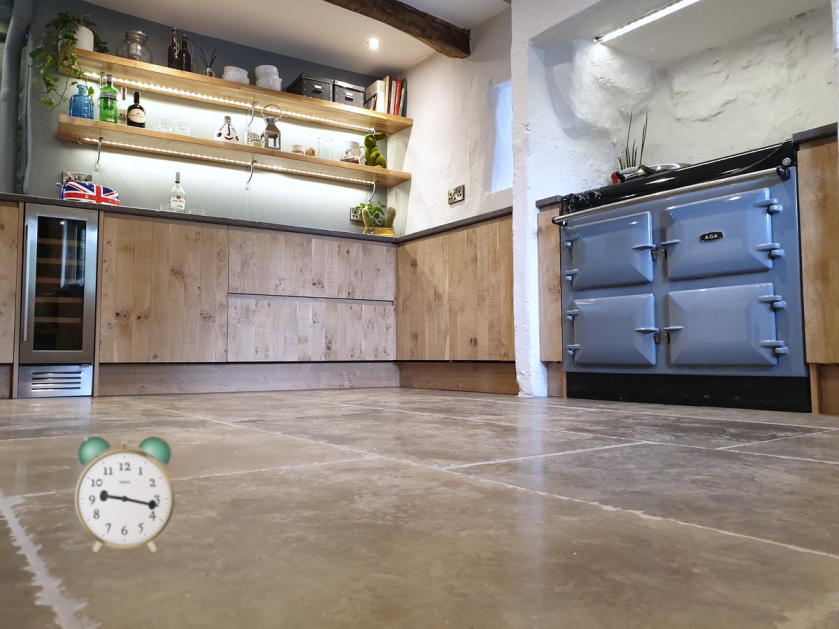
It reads 9,17
